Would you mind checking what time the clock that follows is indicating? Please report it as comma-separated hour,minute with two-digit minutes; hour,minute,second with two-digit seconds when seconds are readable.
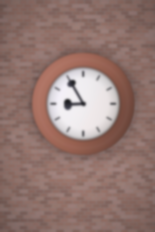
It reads 8,55
